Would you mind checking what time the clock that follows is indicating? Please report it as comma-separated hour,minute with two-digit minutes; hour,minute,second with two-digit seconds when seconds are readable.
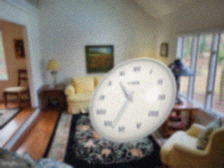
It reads 10,33
